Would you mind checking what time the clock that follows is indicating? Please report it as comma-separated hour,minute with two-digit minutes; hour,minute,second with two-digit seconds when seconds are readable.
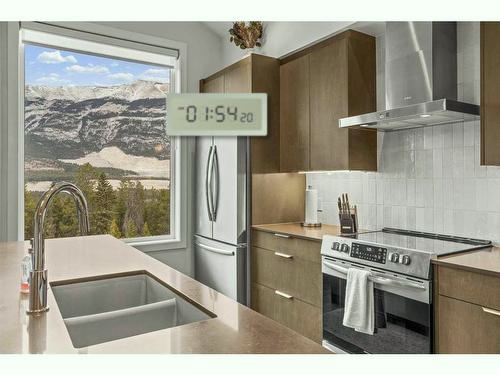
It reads 1,54,20
